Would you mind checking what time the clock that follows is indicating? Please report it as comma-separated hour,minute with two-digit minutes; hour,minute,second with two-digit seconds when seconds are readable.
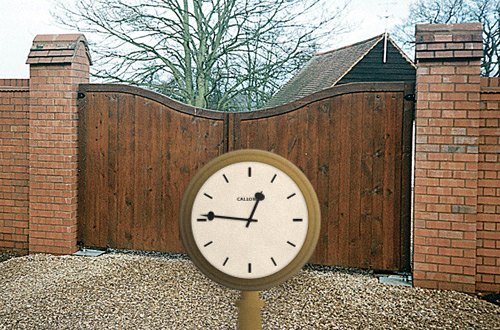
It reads 12,46
